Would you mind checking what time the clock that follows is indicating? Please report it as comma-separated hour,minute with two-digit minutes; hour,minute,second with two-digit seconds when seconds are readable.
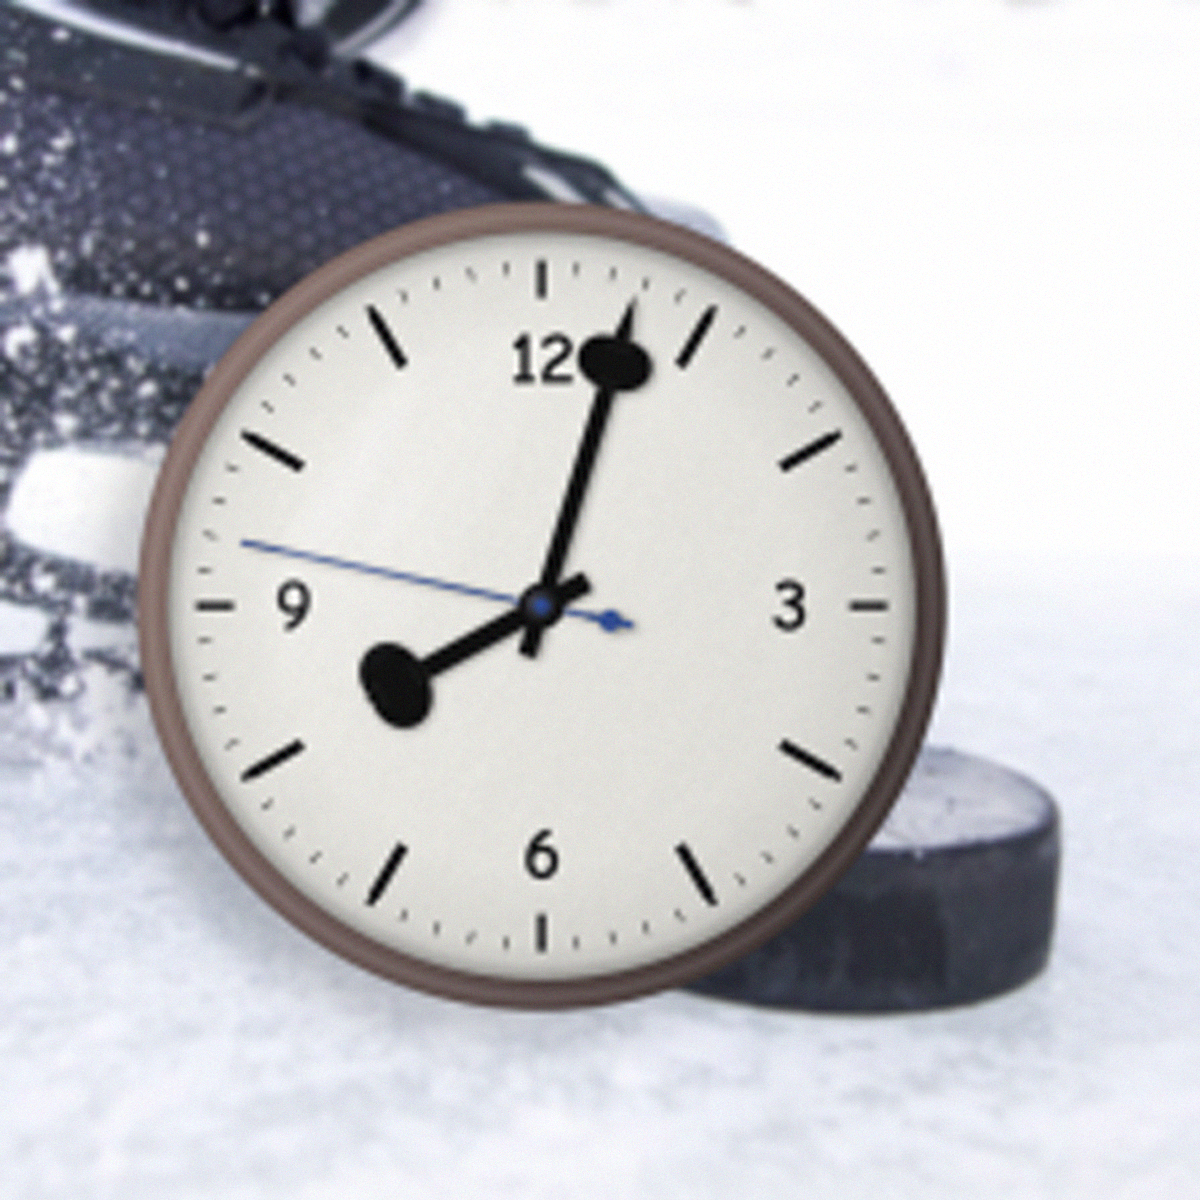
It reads 8,02,47
